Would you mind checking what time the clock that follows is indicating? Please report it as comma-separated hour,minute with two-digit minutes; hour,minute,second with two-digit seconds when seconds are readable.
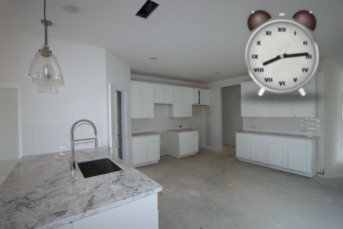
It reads 8,14
